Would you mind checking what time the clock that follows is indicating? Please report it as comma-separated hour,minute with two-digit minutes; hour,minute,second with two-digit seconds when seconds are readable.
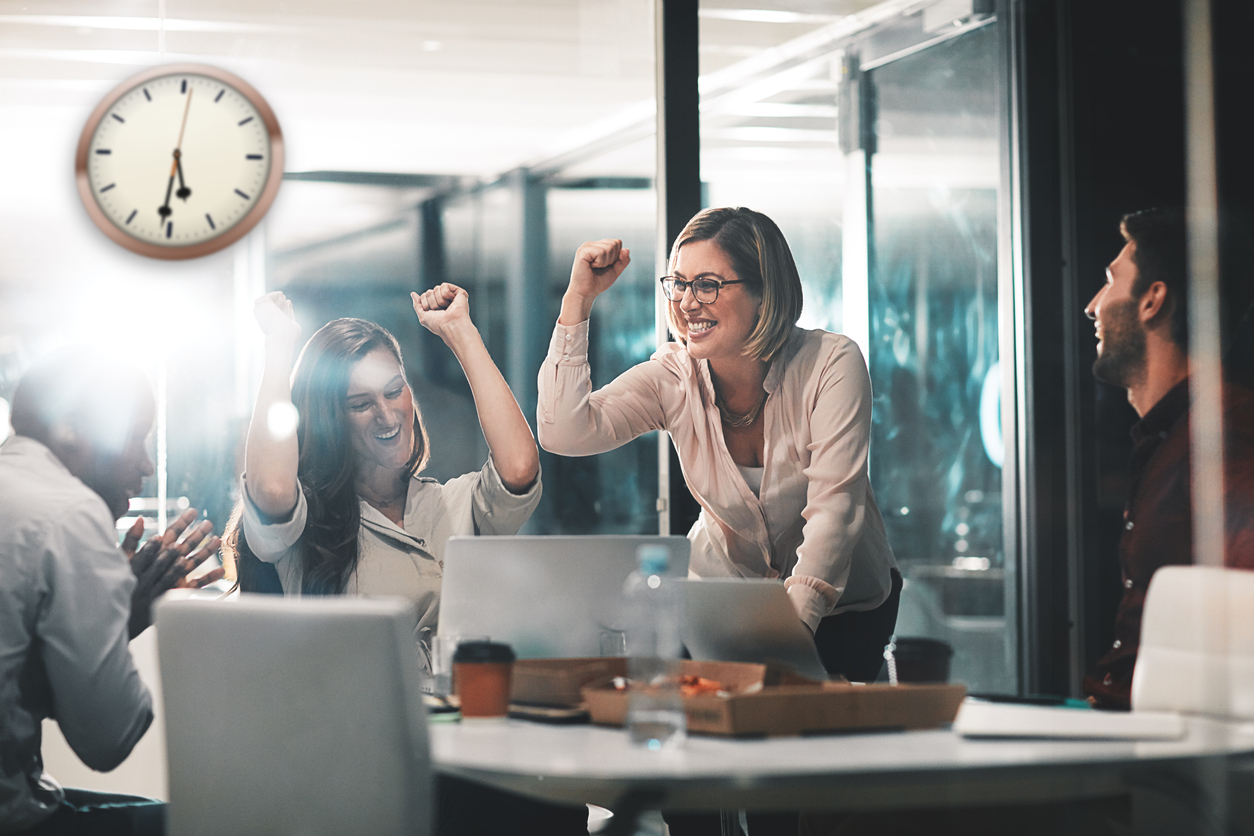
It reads 5,31,01
